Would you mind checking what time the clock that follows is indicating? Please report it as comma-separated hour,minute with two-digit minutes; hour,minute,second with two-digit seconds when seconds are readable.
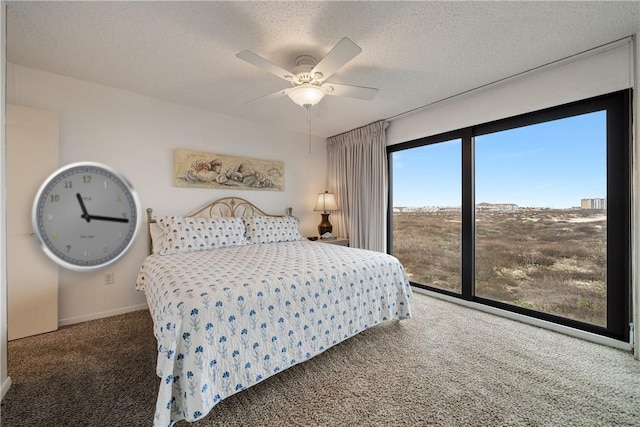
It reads 11,16
